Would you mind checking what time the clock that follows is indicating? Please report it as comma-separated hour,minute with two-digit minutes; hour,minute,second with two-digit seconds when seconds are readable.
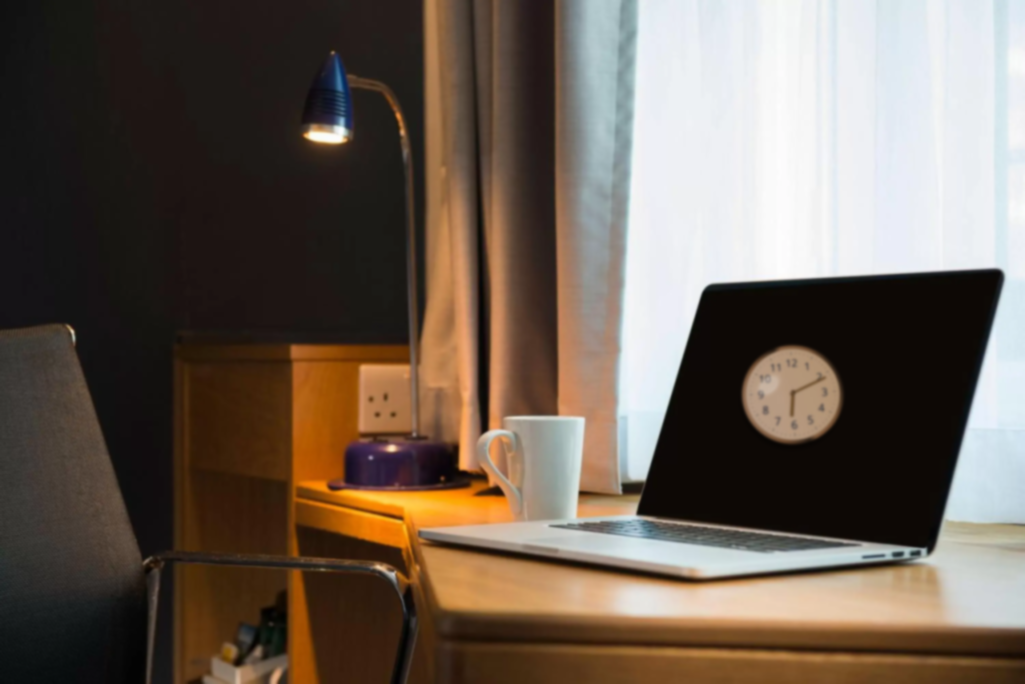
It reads 6,11
